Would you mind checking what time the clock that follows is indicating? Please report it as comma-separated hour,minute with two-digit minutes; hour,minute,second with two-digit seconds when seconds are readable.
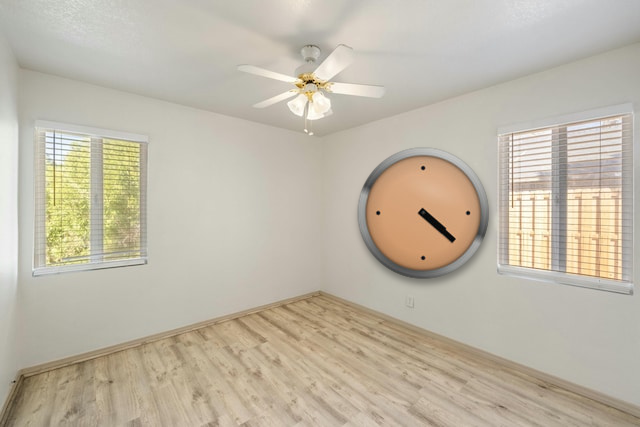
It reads 4,22
